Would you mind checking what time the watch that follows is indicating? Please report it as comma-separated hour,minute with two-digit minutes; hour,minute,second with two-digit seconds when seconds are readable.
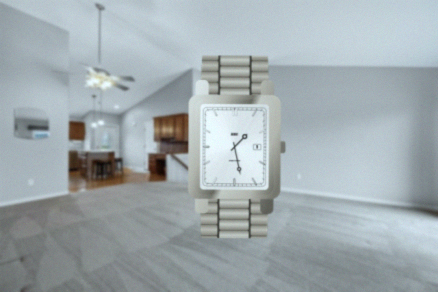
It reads 1,28
